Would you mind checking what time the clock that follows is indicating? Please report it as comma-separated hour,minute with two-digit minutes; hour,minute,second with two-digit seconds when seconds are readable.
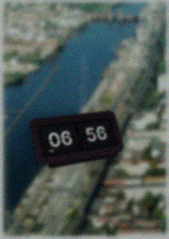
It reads 6,56
